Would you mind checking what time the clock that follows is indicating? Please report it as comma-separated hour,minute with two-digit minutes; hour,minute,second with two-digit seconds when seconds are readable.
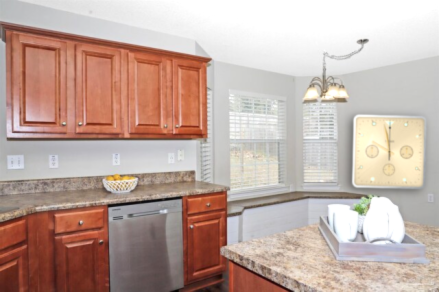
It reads 9,58
